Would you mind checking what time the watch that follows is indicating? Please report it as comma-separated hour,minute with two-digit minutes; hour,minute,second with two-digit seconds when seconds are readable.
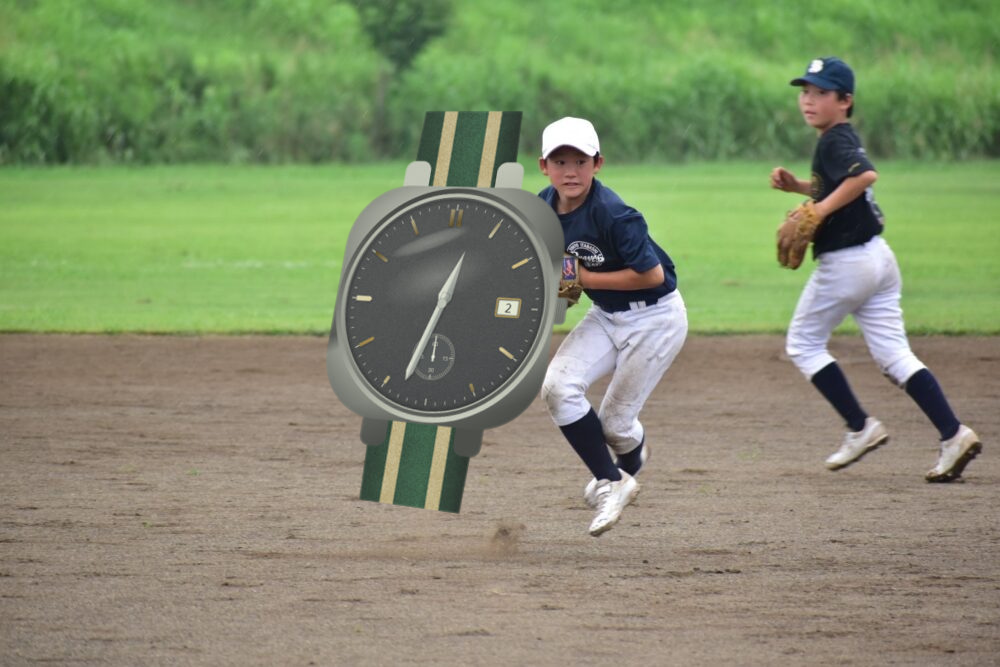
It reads 12,33
